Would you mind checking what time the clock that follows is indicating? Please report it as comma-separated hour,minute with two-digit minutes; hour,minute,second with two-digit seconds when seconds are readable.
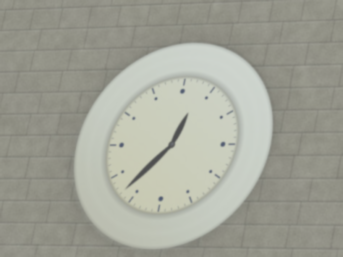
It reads 12,37
